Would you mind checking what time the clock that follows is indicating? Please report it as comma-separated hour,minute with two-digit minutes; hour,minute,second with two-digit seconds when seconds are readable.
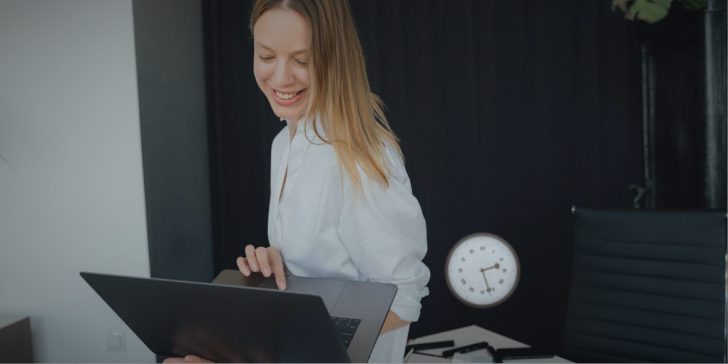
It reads 2,27
